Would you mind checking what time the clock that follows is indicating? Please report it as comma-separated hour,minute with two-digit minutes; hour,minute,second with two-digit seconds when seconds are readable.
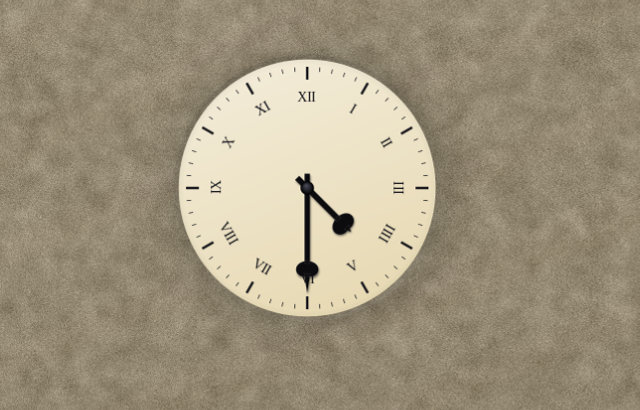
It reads 4,30
